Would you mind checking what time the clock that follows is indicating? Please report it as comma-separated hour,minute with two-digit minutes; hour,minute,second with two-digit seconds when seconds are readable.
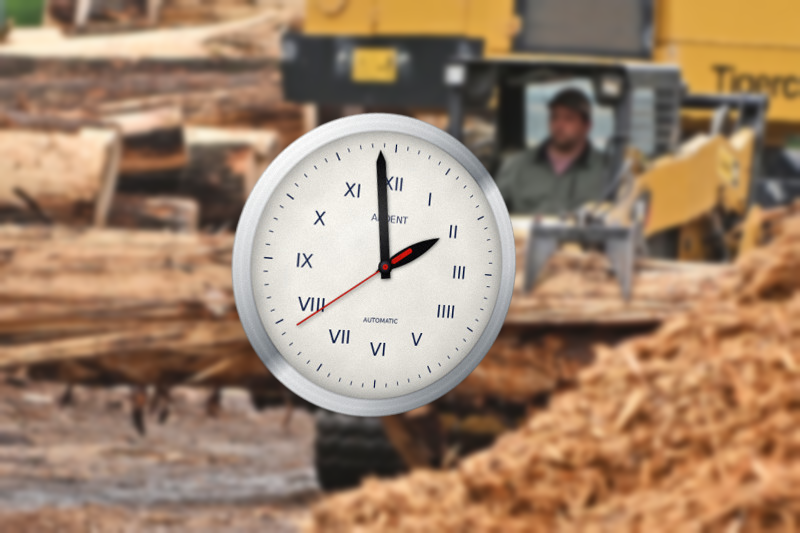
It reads 1,58,39
